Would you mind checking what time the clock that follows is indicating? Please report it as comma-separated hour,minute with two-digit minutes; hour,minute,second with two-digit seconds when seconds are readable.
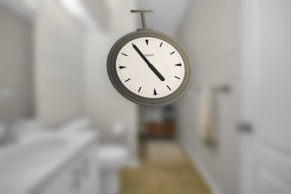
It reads 4,55
